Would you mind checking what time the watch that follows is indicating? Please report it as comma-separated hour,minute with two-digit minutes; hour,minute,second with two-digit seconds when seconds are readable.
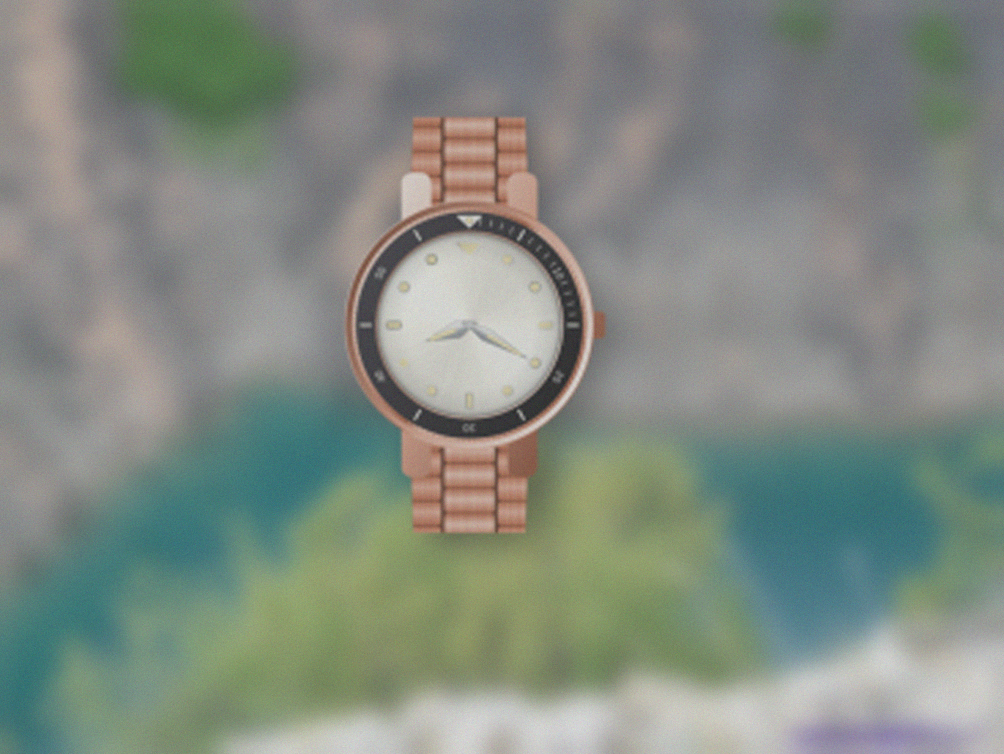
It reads 8,20
